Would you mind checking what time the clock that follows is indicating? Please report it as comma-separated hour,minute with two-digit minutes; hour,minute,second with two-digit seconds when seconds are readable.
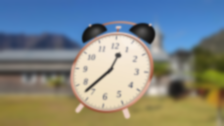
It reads 12,37
